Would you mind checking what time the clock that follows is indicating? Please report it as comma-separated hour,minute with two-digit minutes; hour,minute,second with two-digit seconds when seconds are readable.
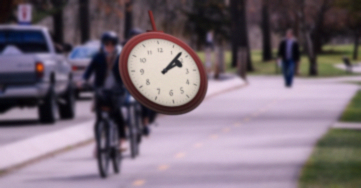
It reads 2,08
